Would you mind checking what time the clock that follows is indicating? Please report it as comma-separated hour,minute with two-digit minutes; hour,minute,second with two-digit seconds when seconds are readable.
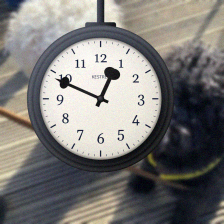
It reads 12,49
